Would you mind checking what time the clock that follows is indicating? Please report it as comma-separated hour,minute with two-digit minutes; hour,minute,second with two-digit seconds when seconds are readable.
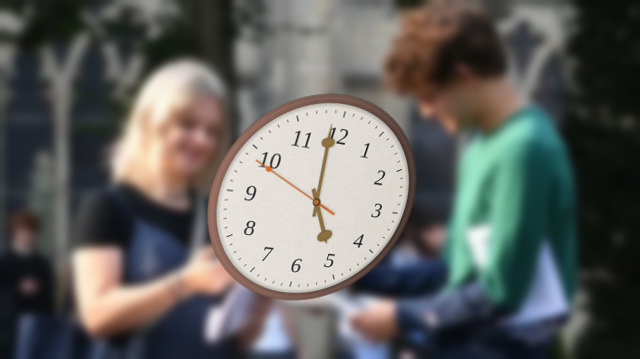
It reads 4,58,49
